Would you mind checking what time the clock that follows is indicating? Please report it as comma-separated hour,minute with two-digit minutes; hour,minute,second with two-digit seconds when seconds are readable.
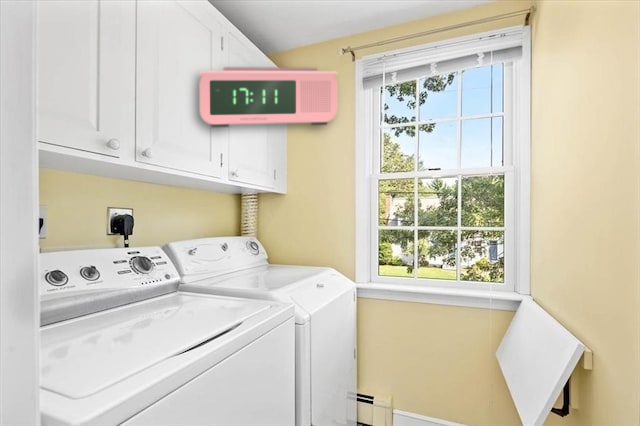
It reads 17,11
